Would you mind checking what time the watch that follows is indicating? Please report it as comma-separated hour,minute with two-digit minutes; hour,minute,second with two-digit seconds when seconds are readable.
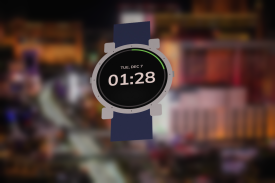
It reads 1,28
